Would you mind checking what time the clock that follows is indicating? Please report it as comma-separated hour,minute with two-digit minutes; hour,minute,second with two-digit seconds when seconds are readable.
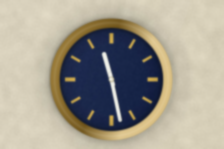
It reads 11,28
